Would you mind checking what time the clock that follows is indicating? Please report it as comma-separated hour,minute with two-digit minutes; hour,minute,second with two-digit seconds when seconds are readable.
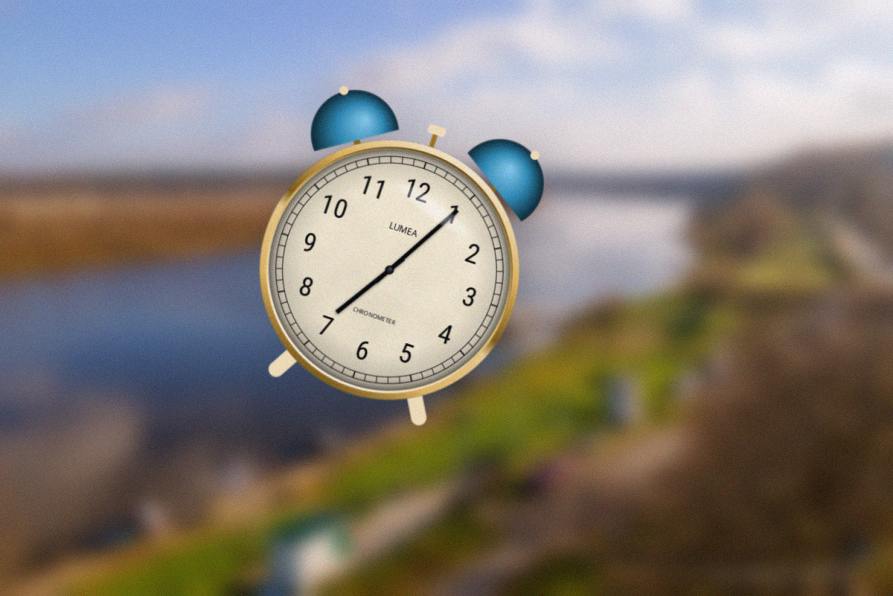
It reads 7,05
